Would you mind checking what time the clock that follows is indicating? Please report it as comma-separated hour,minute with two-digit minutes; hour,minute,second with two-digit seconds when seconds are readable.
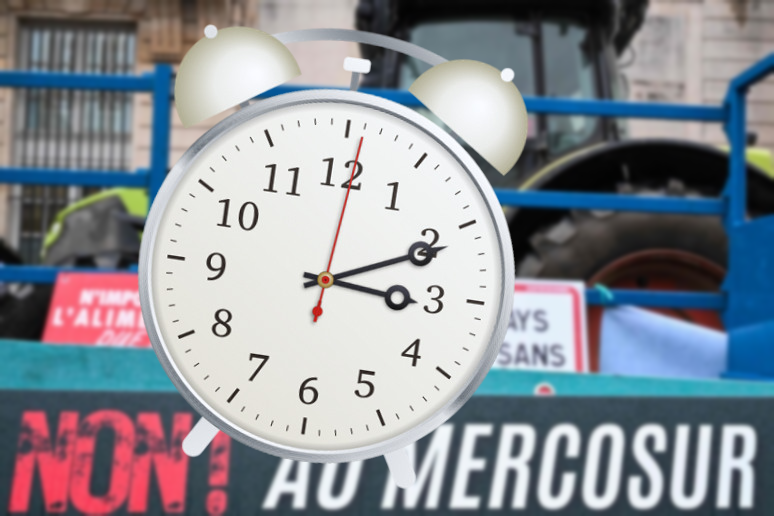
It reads 3,11,01
